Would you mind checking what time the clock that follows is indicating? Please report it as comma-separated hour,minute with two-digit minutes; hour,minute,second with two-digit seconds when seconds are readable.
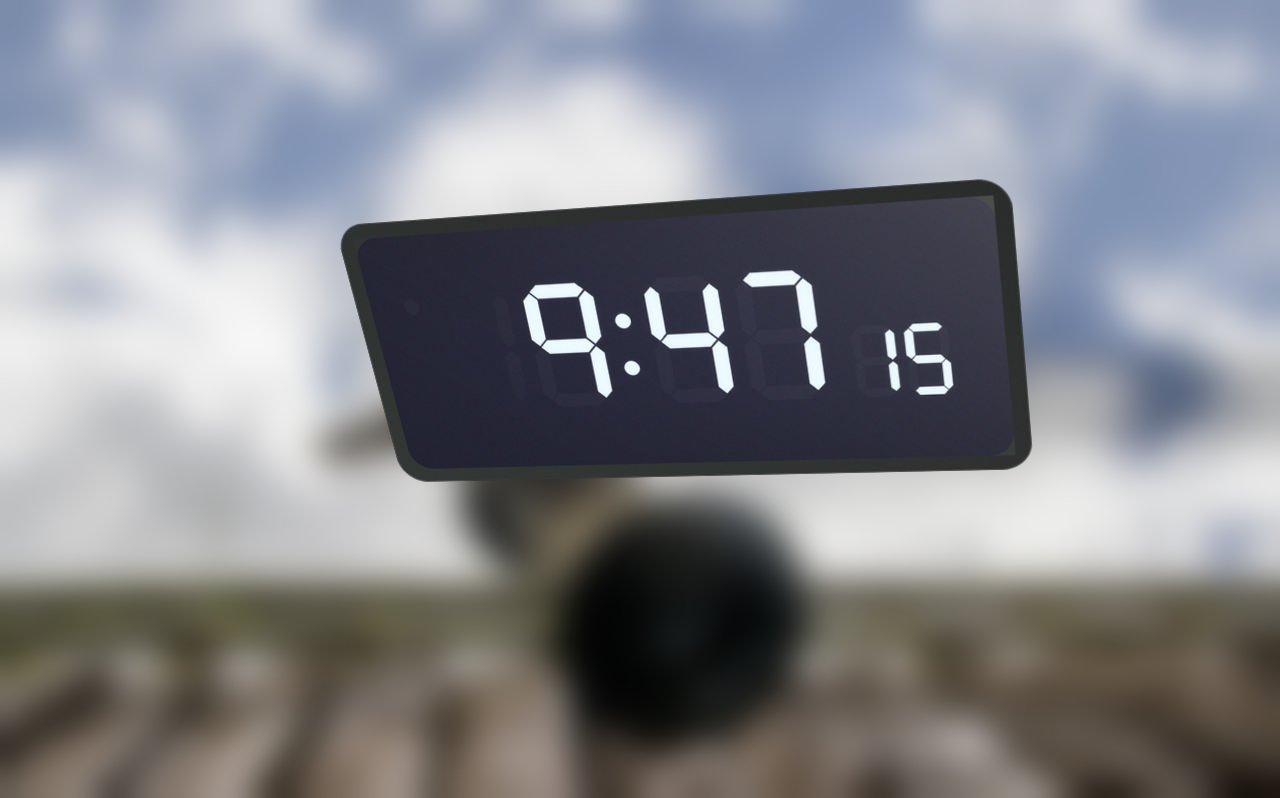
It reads 9,47,15
